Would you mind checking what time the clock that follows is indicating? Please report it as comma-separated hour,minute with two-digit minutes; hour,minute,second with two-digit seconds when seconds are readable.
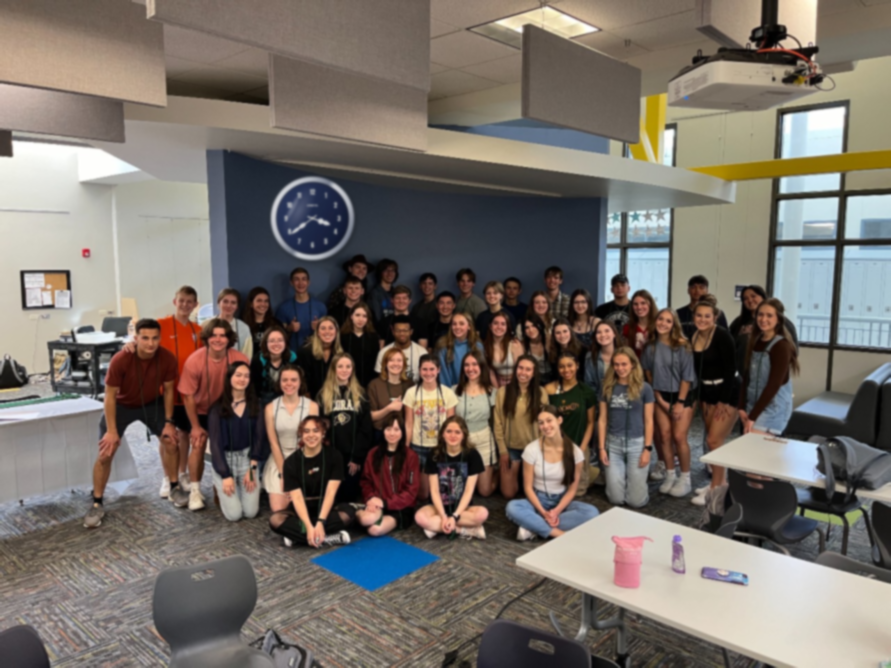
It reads 3,39
